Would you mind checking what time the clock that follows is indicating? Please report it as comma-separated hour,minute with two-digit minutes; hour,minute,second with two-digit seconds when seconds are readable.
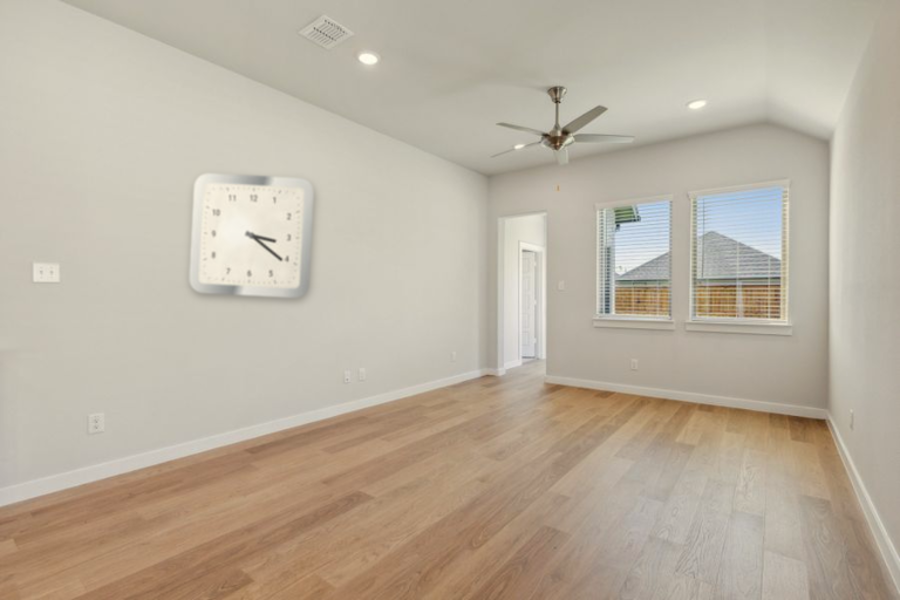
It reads 3,21
